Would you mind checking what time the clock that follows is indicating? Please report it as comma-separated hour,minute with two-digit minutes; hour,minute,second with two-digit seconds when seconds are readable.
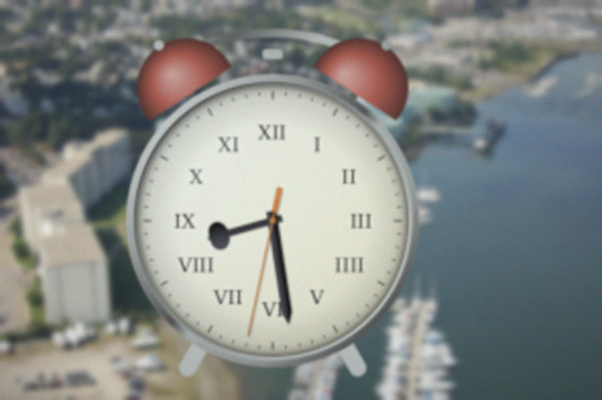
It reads 8,28,32
